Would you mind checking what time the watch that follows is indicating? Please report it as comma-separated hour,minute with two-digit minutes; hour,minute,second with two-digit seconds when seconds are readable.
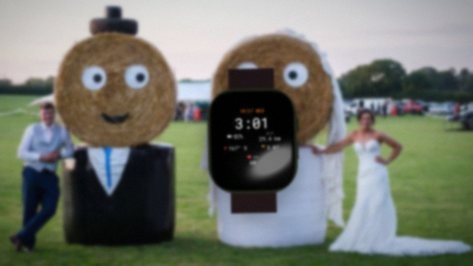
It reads 3,01
